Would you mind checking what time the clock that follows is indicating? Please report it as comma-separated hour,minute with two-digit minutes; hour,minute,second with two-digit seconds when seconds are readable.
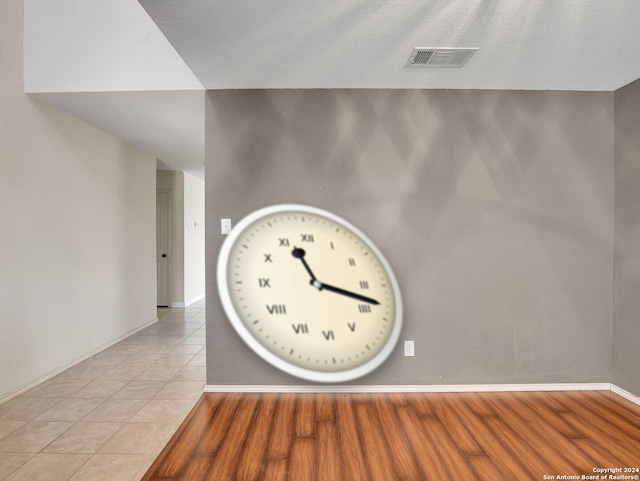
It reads 11,18
